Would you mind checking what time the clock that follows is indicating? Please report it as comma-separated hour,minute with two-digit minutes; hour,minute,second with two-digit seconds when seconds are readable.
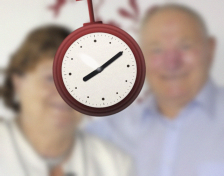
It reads 8,10
